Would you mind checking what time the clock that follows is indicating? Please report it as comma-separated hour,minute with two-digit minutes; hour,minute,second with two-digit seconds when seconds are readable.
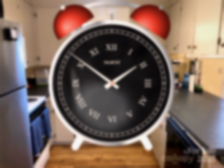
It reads 1,51
